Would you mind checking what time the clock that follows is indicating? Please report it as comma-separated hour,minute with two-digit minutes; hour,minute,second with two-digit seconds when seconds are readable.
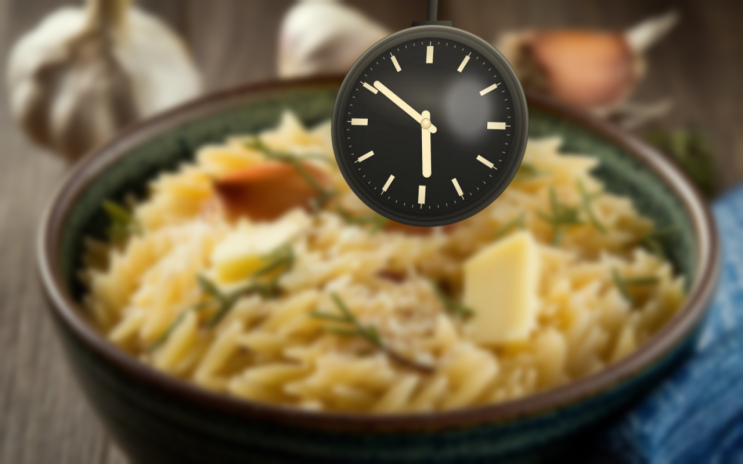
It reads 5,51
